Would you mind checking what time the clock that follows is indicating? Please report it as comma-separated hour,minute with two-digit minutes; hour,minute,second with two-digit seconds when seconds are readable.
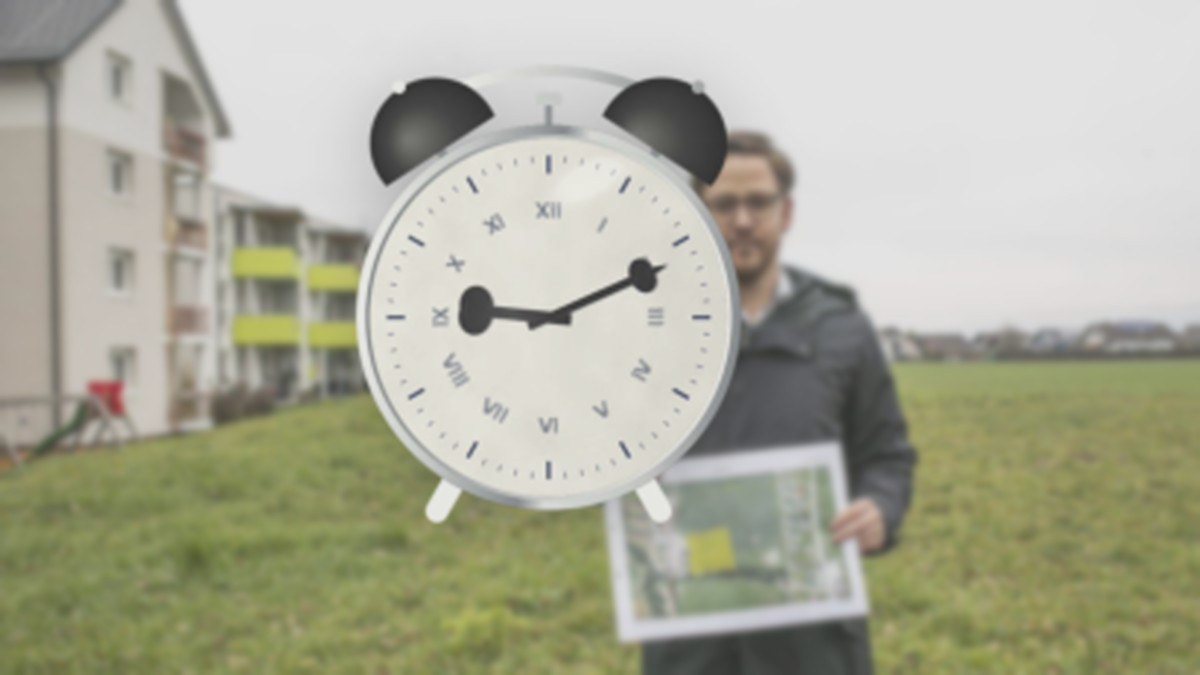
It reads 9,11
